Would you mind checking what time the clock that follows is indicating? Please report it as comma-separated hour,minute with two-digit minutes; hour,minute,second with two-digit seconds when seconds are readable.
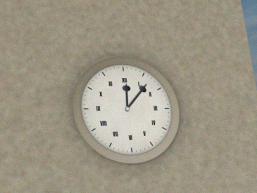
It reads 12,07
